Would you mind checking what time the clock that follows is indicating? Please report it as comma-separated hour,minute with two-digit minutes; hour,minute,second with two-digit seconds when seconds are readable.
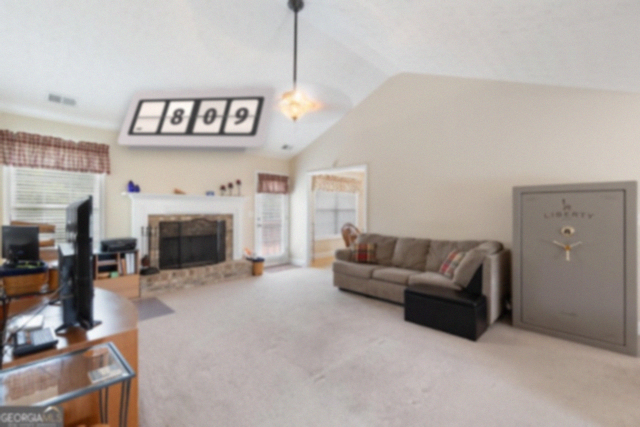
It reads 8,09
